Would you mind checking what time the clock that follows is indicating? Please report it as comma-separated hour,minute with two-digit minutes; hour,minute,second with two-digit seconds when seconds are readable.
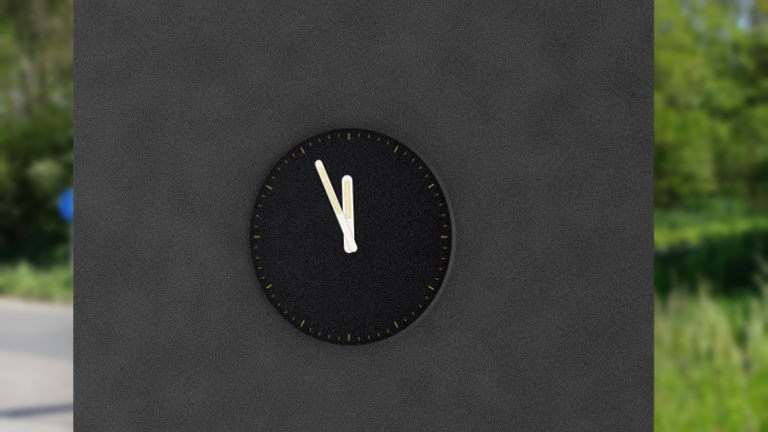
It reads 11,56
